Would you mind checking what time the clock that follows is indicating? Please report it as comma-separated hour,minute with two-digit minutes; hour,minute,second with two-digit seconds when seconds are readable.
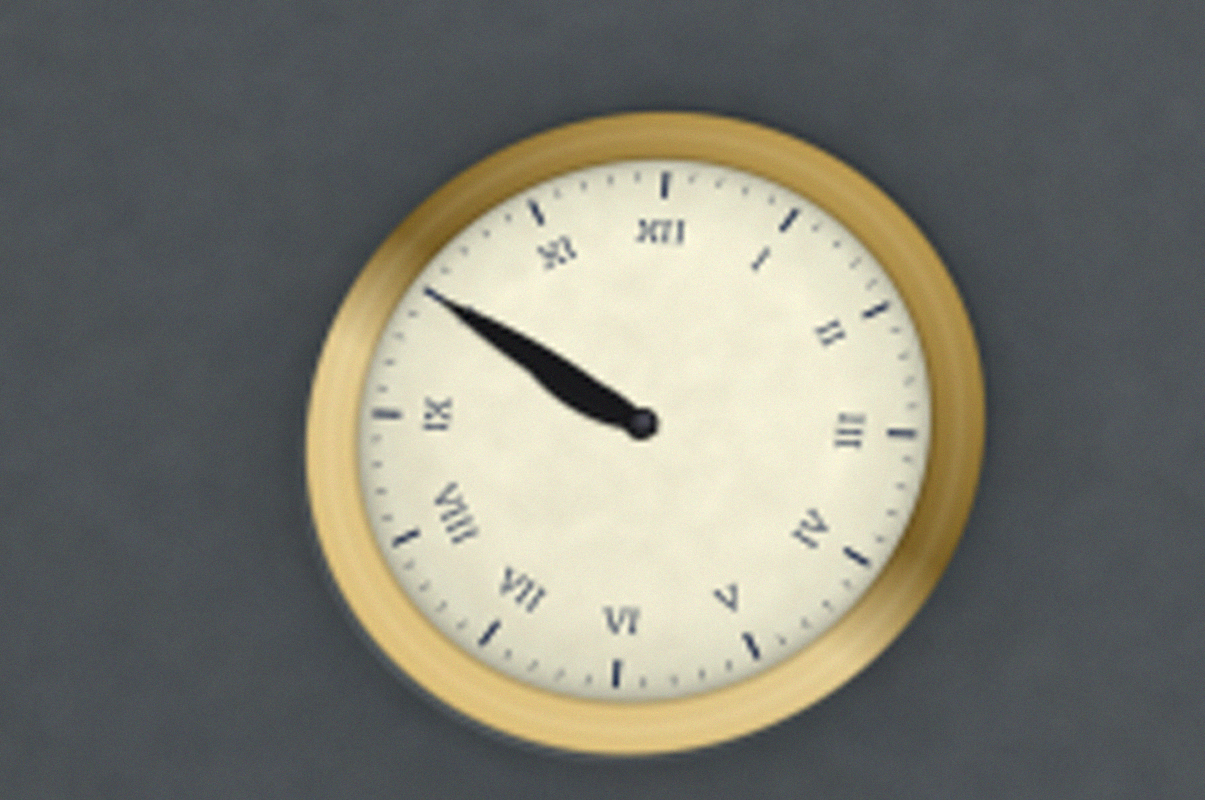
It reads 9,50
